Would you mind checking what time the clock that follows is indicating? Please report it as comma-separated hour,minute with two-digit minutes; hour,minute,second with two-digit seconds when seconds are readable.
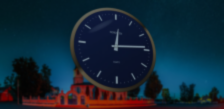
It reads 12,14
